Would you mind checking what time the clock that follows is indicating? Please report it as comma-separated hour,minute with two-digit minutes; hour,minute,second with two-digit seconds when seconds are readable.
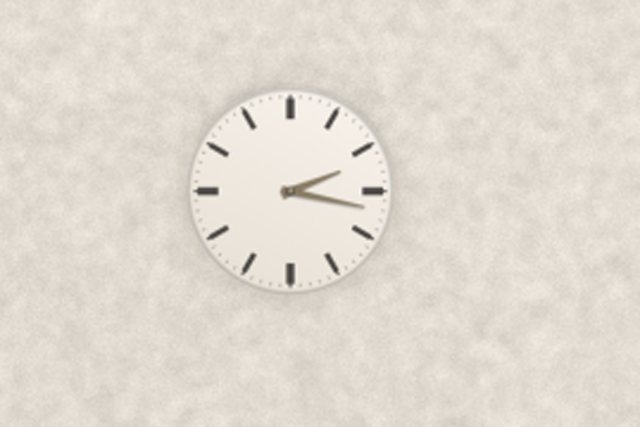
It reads 2,17
